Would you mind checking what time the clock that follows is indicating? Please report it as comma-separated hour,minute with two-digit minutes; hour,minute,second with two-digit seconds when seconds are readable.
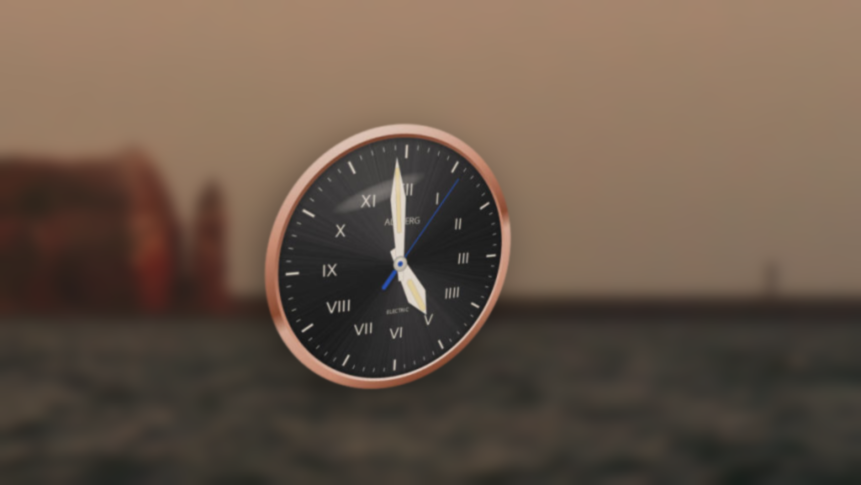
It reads 4,59,06
